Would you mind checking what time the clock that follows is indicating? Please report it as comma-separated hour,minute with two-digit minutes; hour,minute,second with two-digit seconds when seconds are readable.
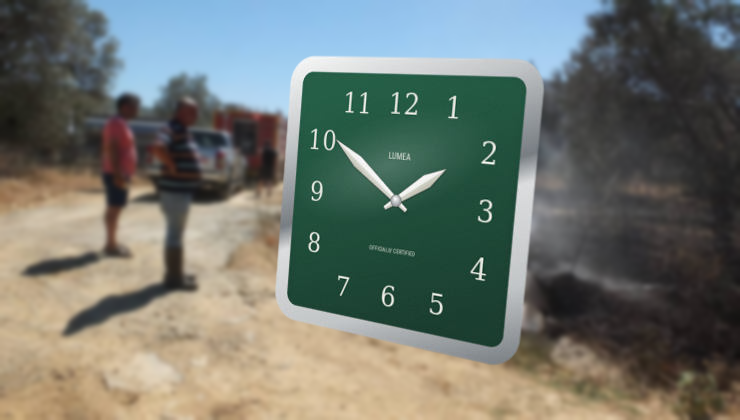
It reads 1,51
